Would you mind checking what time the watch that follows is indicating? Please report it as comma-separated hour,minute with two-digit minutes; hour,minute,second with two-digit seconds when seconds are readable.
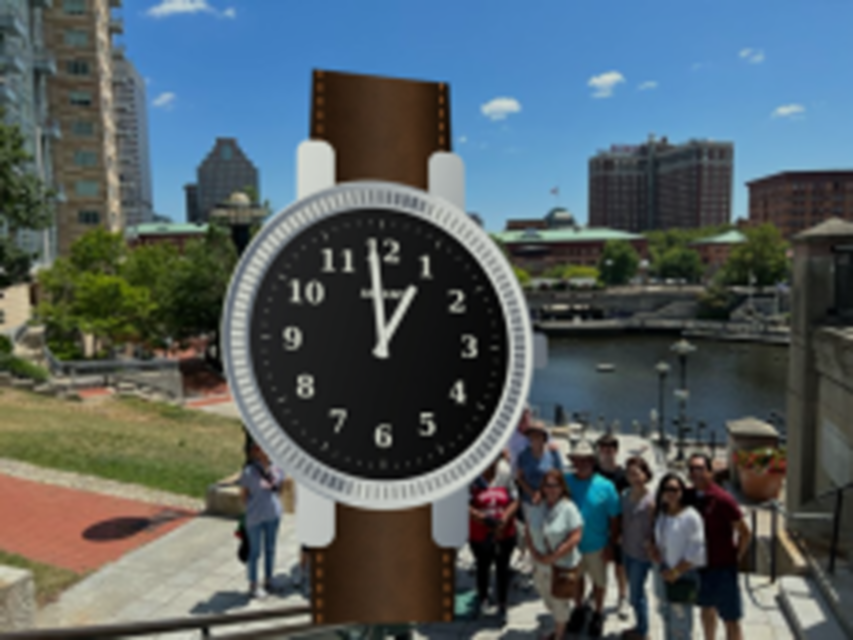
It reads 12,59
